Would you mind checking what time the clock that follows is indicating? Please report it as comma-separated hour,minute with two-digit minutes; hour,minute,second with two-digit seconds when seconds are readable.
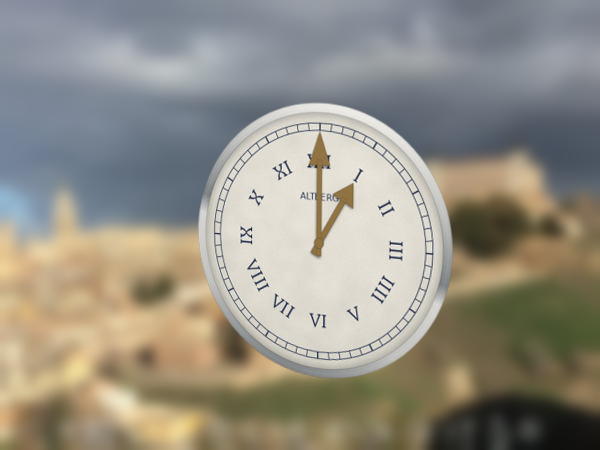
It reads 1,00
